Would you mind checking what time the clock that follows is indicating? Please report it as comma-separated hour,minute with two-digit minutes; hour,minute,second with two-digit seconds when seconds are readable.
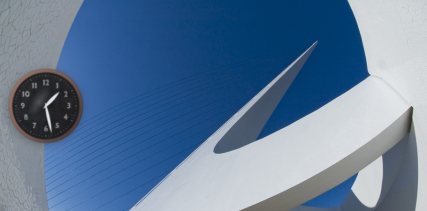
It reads 1,28
